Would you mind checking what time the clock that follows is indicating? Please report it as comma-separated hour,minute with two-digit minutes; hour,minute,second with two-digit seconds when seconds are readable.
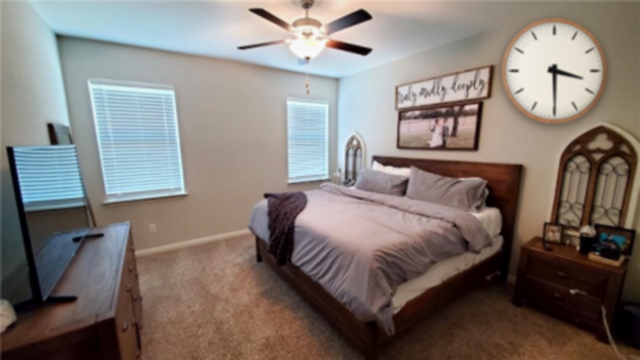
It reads 3,30
